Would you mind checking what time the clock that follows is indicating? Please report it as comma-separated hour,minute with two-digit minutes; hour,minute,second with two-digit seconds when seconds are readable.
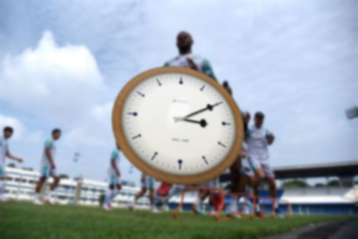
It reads 3,10
